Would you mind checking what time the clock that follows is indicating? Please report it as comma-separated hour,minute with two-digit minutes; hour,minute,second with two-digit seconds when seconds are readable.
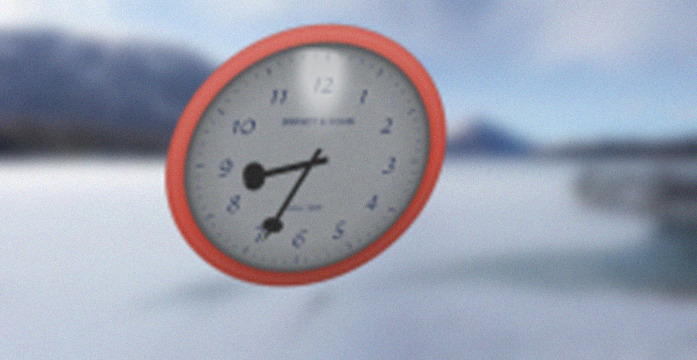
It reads 8,34
